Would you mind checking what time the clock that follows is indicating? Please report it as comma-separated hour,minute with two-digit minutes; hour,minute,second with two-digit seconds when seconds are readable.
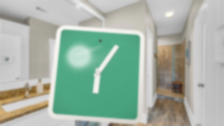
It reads 6,05
